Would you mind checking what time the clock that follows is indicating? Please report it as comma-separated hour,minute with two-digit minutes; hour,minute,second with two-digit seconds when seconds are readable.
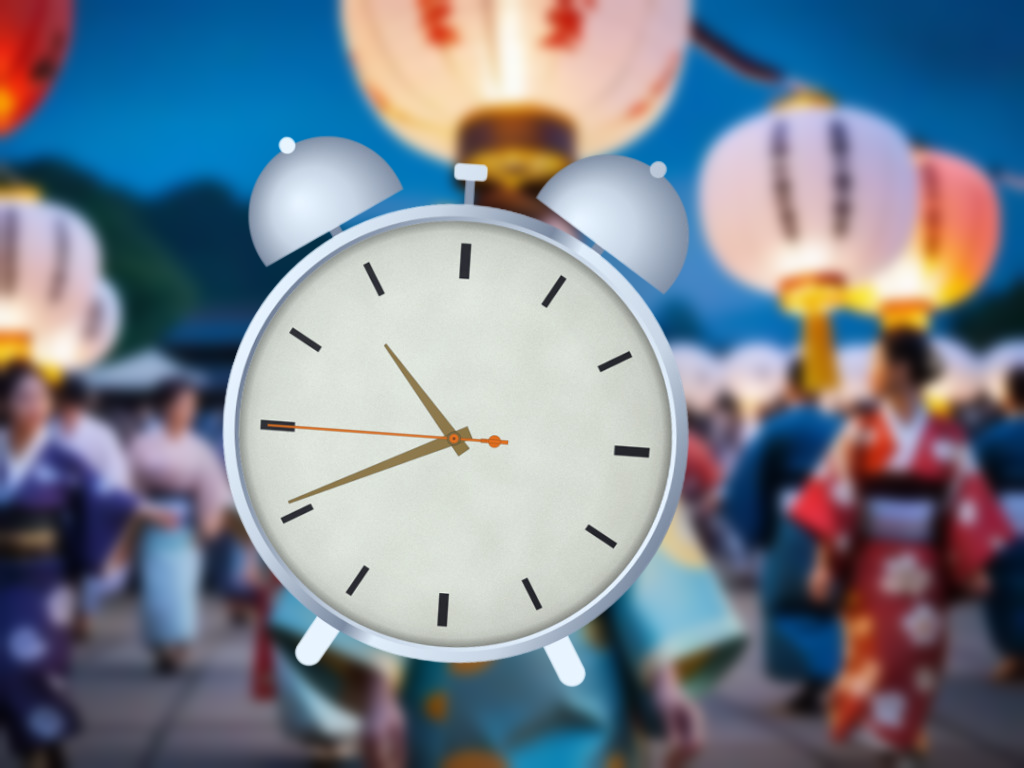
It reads 10,40,45
